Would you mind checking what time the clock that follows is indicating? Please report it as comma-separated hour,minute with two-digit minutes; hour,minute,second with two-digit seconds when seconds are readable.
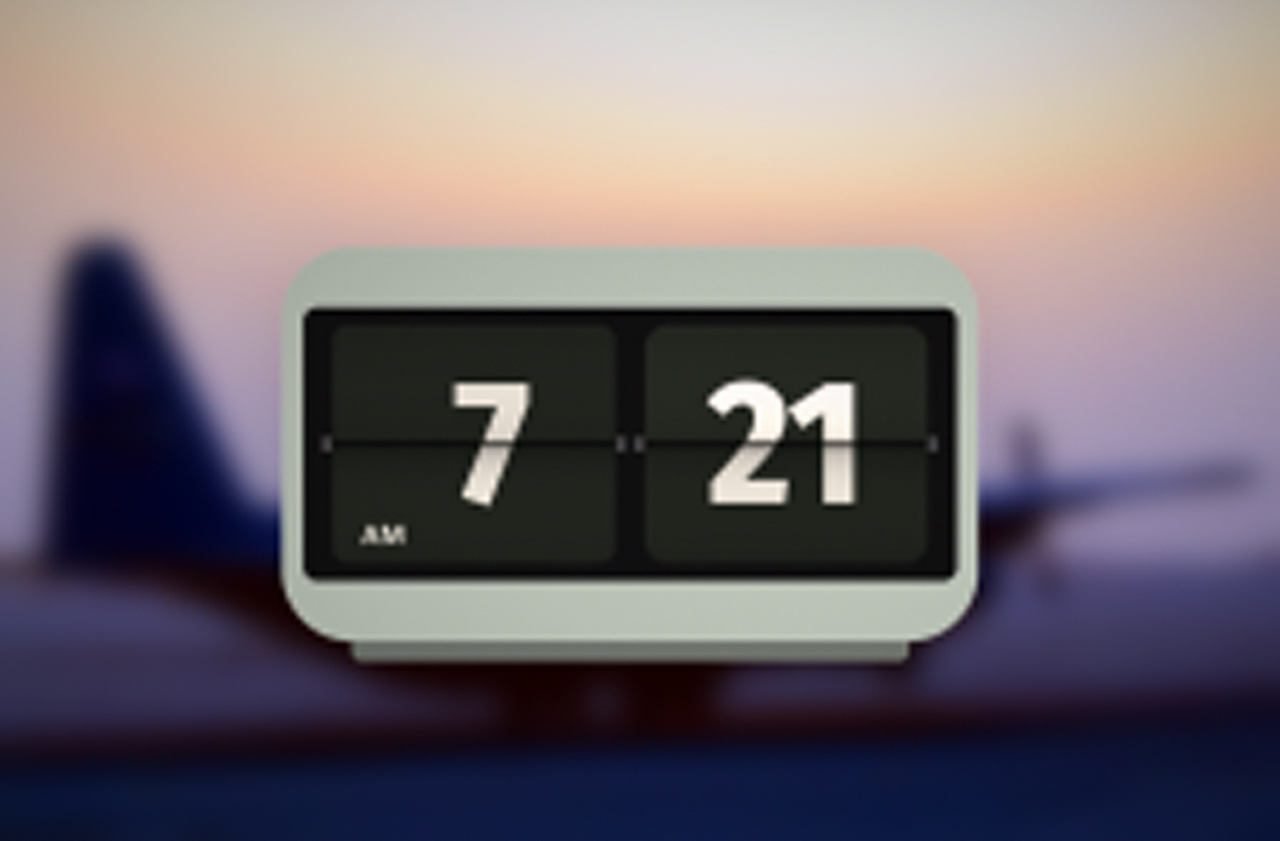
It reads 7,21
